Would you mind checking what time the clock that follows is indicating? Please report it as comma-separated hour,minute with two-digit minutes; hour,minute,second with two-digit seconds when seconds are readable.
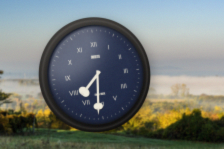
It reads 7,31
